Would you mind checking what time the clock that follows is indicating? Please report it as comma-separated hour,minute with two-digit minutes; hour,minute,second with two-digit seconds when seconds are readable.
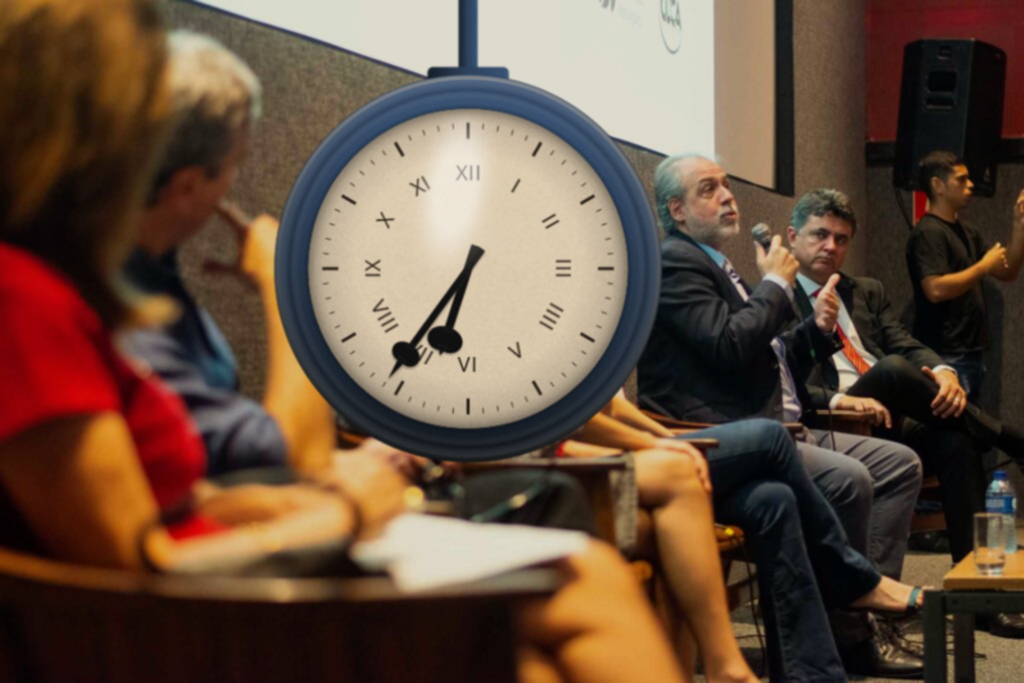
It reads 6,36
